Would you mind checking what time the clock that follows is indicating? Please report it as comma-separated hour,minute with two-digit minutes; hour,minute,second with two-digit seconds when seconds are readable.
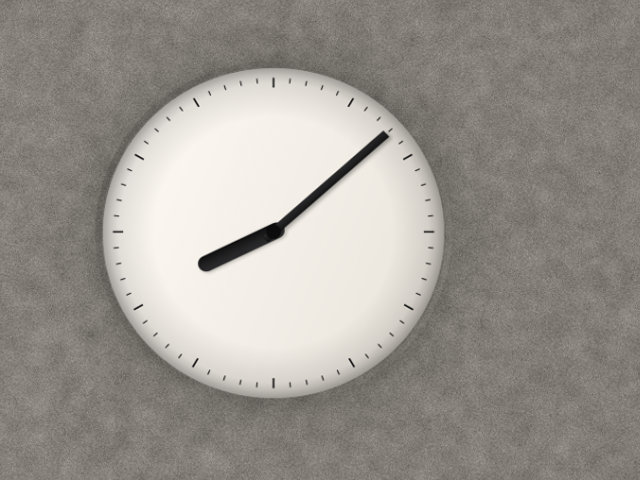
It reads 8,08
